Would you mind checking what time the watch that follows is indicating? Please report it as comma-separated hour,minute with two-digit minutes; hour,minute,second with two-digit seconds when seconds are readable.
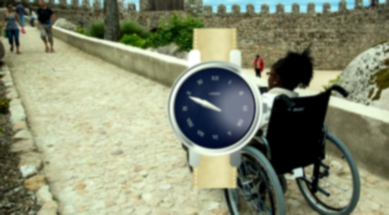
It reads 9,49
